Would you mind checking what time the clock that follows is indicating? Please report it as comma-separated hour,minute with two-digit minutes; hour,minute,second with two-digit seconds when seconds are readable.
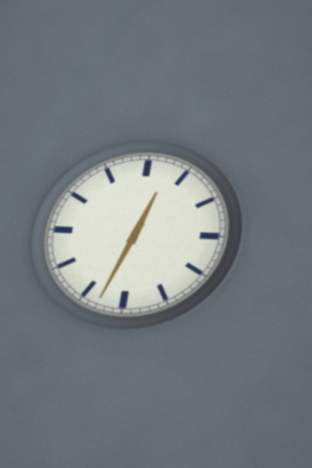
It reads 12,33
